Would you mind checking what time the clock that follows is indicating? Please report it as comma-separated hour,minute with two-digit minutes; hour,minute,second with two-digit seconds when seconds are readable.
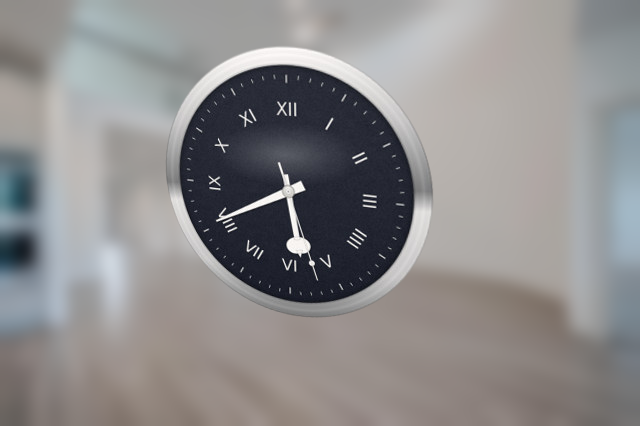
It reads 5,40,27
